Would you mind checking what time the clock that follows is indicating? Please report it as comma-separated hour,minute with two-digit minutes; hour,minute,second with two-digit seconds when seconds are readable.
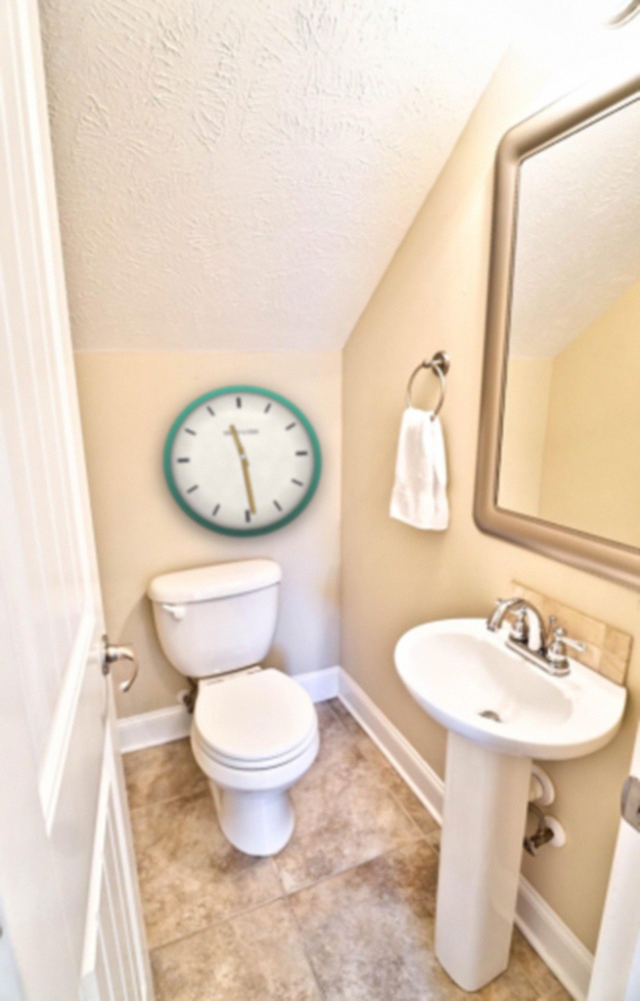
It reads 11,29
